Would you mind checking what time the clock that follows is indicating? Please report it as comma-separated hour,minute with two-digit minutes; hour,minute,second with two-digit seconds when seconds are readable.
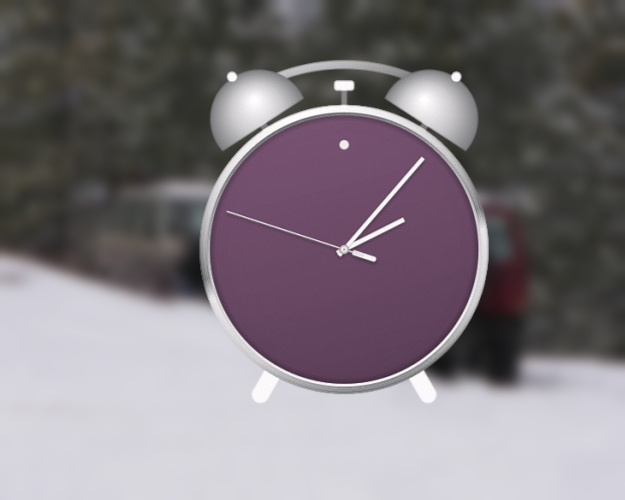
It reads 2,06,48
